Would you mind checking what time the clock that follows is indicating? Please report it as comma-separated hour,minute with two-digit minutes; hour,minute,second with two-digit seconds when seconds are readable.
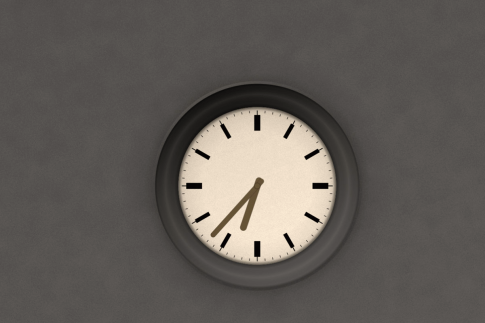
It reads 6,37
